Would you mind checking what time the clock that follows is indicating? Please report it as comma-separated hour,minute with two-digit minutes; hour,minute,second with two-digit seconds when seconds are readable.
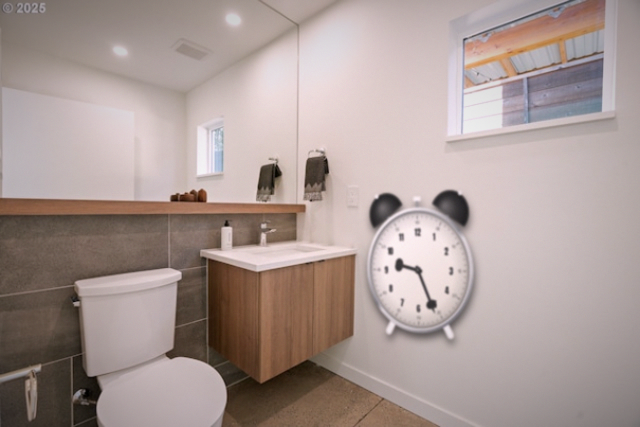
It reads 9,26
